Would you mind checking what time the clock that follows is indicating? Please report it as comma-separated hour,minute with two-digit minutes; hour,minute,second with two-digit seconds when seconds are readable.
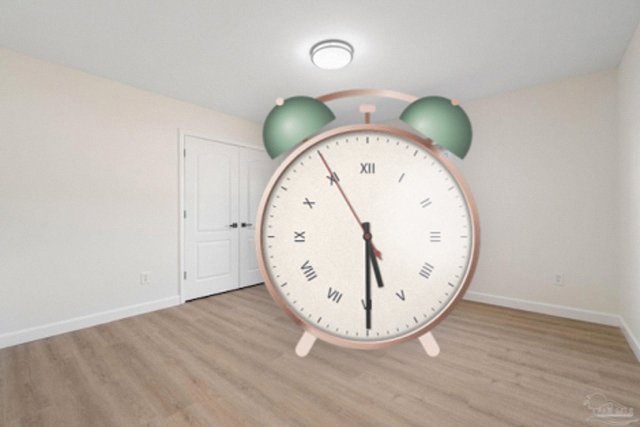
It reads 5,29,55
